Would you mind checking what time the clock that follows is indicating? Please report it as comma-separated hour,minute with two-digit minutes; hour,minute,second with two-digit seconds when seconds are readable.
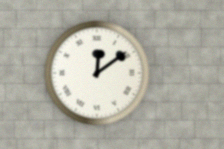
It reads 12,09
